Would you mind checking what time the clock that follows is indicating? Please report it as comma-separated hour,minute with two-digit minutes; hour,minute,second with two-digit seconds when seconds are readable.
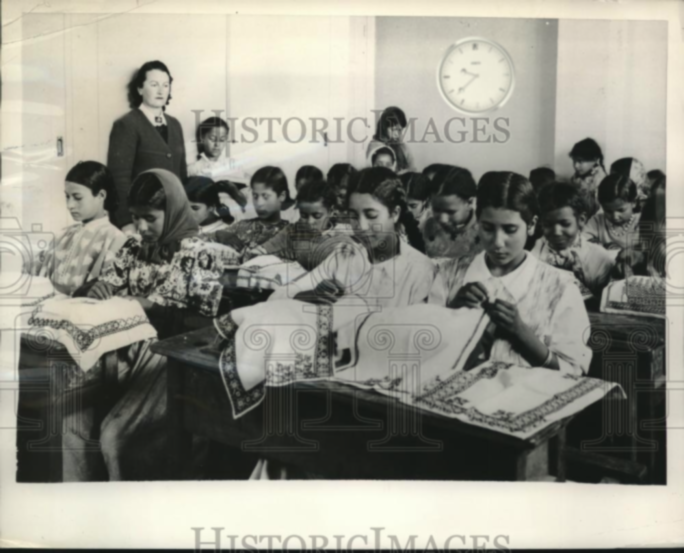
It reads 9,38
